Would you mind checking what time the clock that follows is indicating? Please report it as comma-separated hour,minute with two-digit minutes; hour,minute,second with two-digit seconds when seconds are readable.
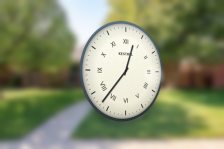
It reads 12,37
